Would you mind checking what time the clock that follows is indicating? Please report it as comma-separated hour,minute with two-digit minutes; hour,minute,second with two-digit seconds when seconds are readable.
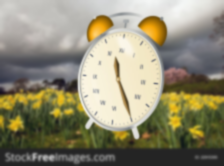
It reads 11,25
